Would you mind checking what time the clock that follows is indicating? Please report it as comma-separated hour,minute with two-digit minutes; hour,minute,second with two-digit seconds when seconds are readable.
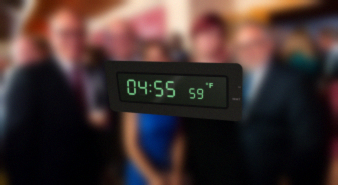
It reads 4,55
